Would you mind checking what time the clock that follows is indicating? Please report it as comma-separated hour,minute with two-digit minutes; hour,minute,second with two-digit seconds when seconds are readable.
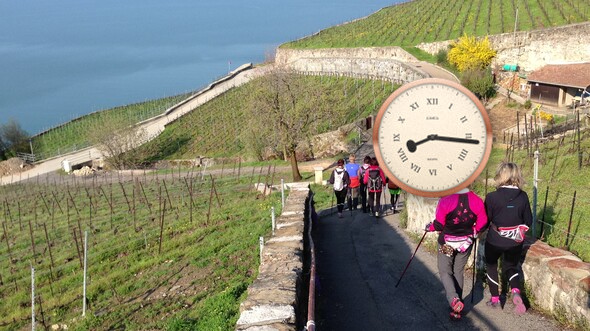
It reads 8,16
